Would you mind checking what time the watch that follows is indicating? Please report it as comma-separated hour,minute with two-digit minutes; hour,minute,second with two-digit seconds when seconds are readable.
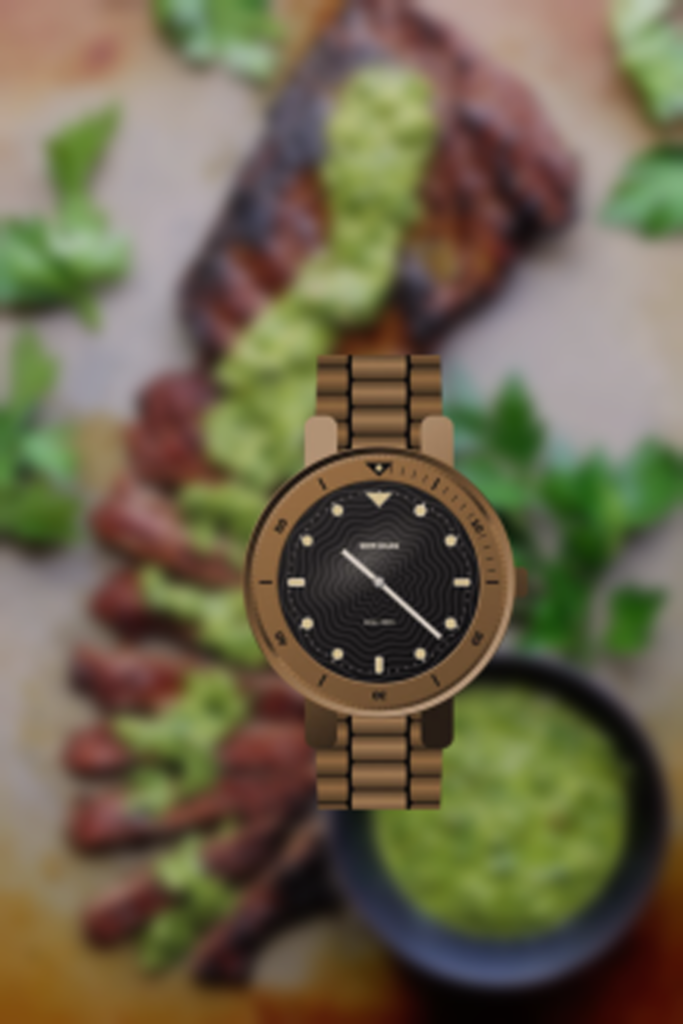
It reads 10,22
